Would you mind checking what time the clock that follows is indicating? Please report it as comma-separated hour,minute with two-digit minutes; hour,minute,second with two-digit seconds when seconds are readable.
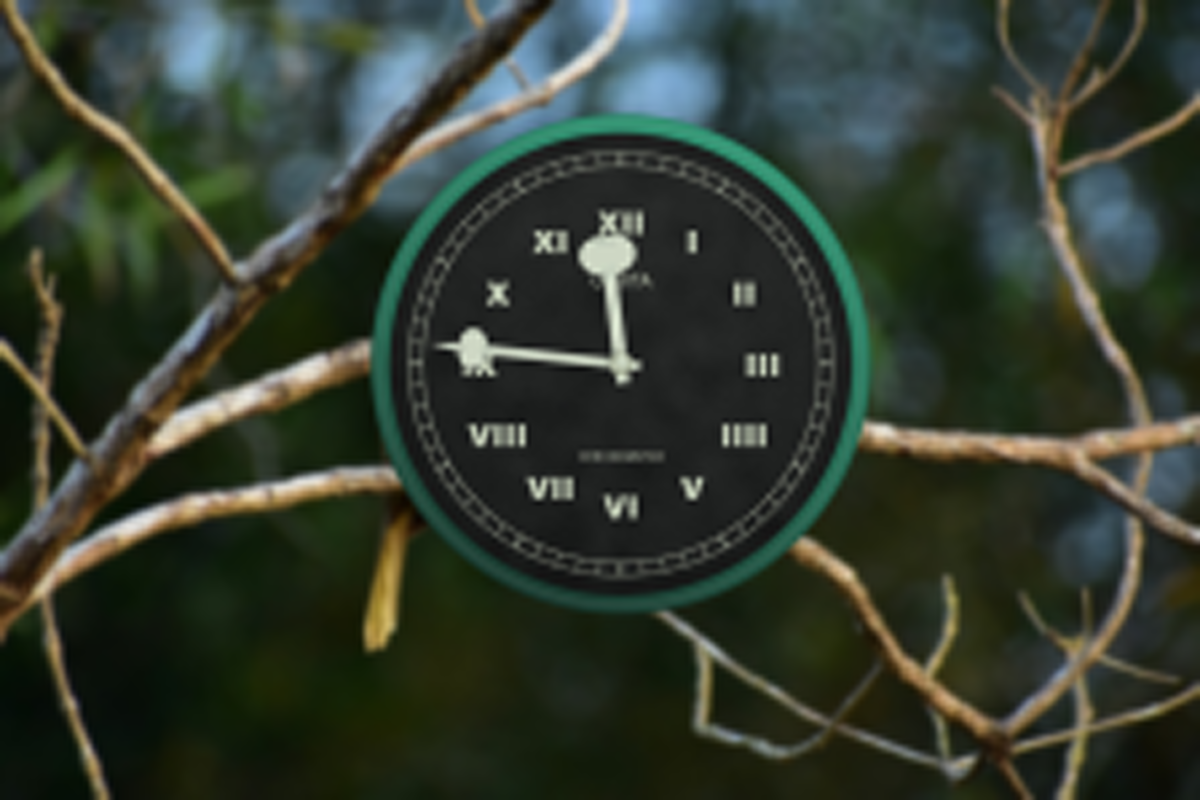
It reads 11,46
